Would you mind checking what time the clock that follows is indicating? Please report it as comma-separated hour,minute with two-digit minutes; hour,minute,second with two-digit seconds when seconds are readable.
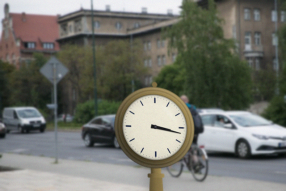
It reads 3,17
